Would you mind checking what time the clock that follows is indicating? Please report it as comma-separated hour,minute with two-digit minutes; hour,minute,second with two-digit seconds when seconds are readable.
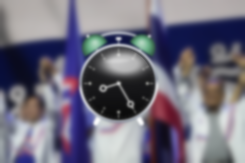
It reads 8,25
